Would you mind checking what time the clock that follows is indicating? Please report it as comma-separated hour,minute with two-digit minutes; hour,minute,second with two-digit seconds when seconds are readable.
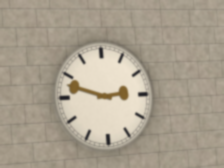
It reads 2,48
